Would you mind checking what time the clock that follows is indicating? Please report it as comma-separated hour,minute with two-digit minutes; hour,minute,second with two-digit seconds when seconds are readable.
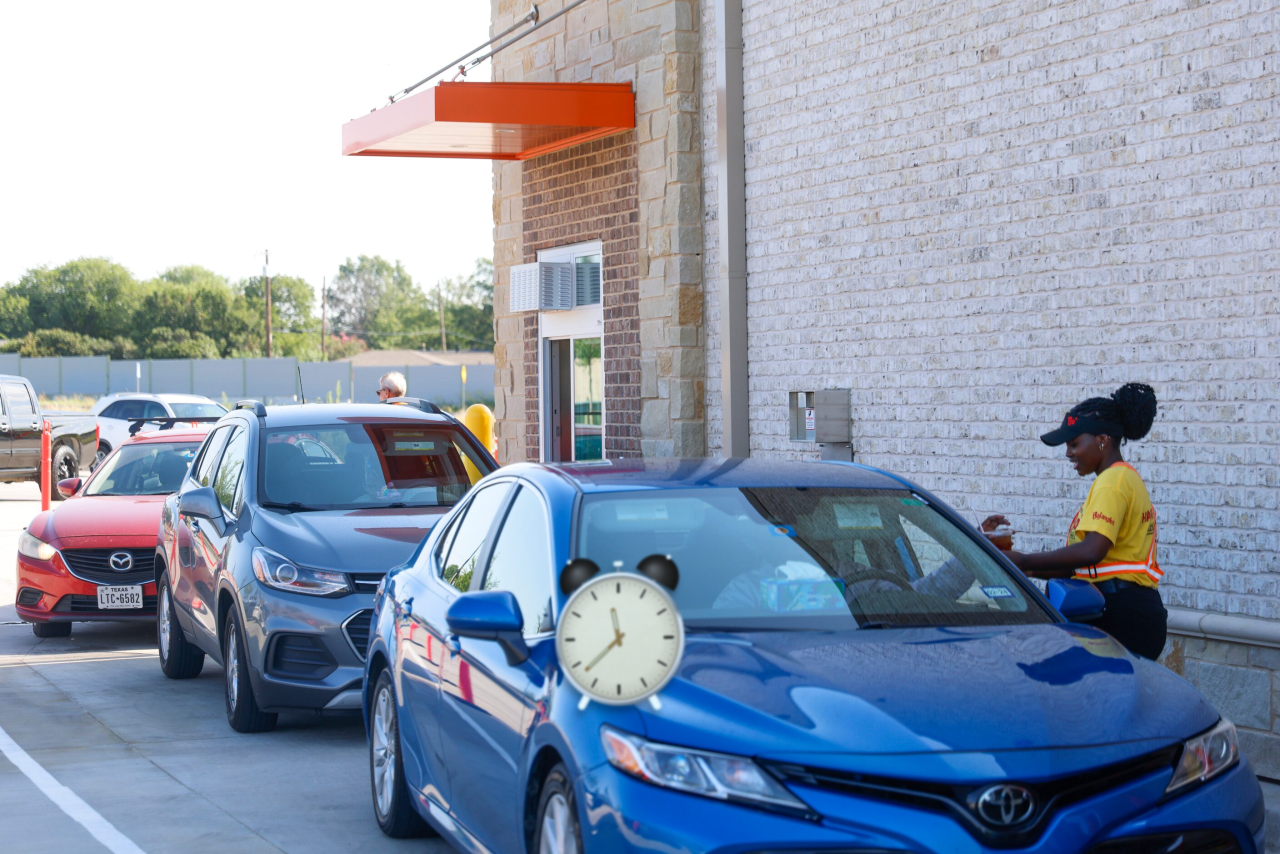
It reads 11,38
